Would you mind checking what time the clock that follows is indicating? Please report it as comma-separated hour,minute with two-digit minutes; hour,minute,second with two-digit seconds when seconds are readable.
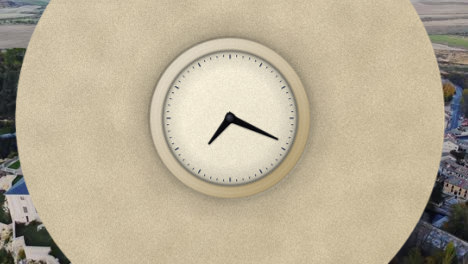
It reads 7,19
